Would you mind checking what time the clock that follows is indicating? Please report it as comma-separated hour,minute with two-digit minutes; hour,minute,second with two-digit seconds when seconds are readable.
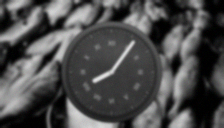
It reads 8,06
